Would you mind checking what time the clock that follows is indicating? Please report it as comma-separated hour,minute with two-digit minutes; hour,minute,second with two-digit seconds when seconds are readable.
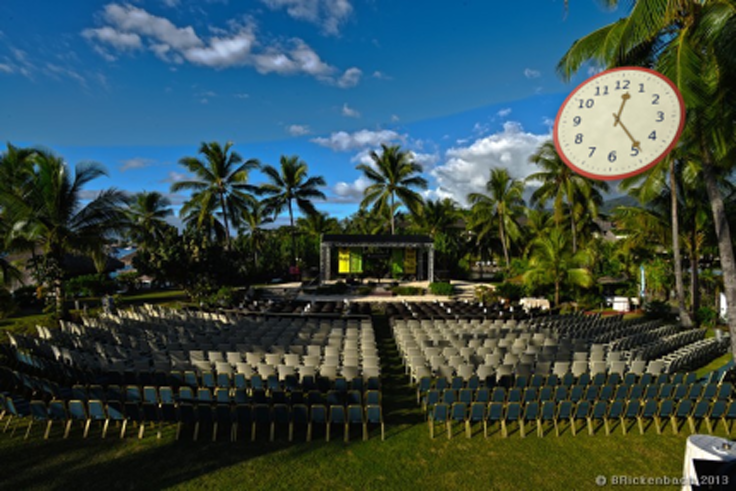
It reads 12,24
